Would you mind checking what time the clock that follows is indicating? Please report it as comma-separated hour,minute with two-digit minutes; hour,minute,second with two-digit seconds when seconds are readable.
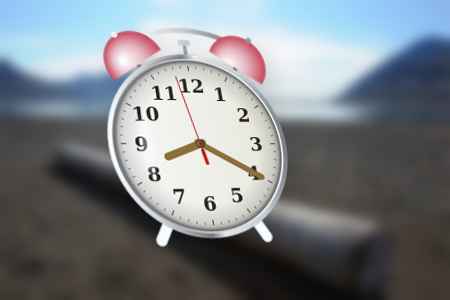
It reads 8,19,58
